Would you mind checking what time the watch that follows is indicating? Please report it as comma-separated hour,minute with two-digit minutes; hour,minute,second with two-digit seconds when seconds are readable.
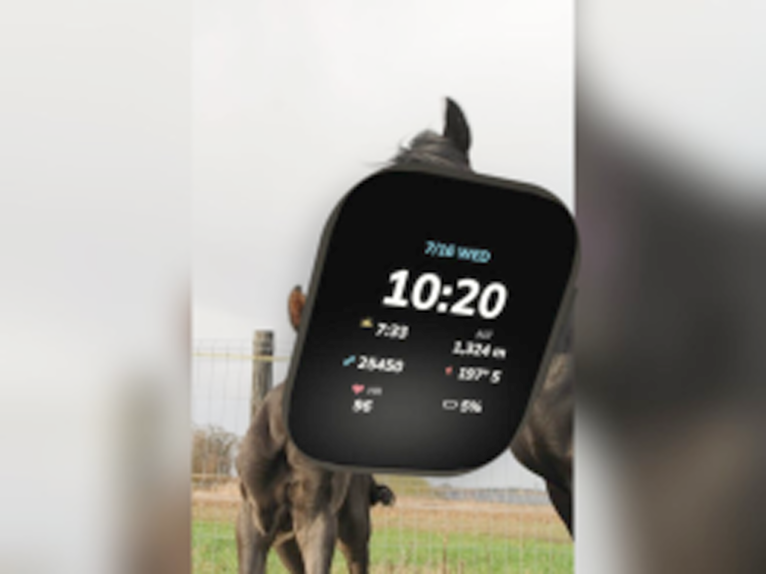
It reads 10,20
